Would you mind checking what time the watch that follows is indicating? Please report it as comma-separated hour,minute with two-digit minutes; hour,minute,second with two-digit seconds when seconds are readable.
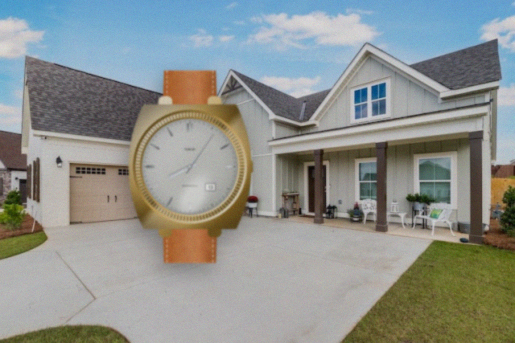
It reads 8,06
